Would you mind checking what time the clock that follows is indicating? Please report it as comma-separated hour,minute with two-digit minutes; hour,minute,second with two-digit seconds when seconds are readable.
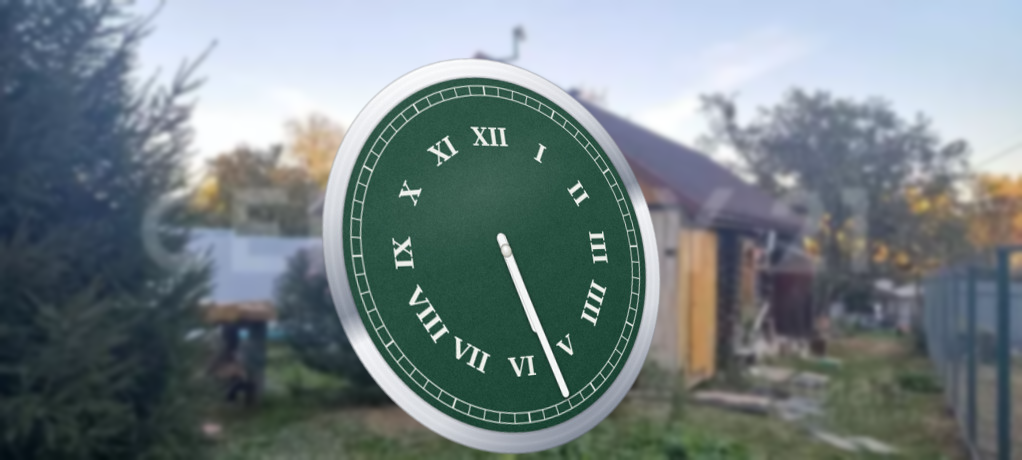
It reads 5,27
